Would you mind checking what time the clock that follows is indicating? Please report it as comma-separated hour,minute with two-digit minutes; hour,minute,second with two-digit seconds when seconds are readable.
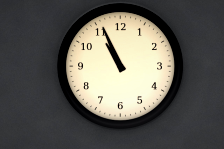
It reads 10,56
